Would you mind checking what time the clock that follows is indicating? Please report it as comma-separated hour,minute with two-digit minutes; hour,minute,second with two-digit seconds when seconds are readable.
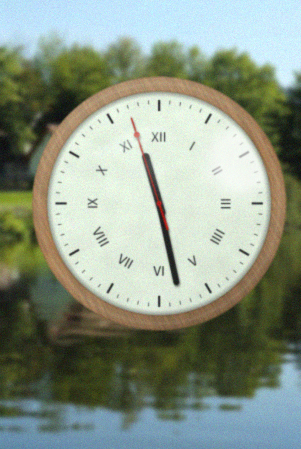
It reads 11,27,57
